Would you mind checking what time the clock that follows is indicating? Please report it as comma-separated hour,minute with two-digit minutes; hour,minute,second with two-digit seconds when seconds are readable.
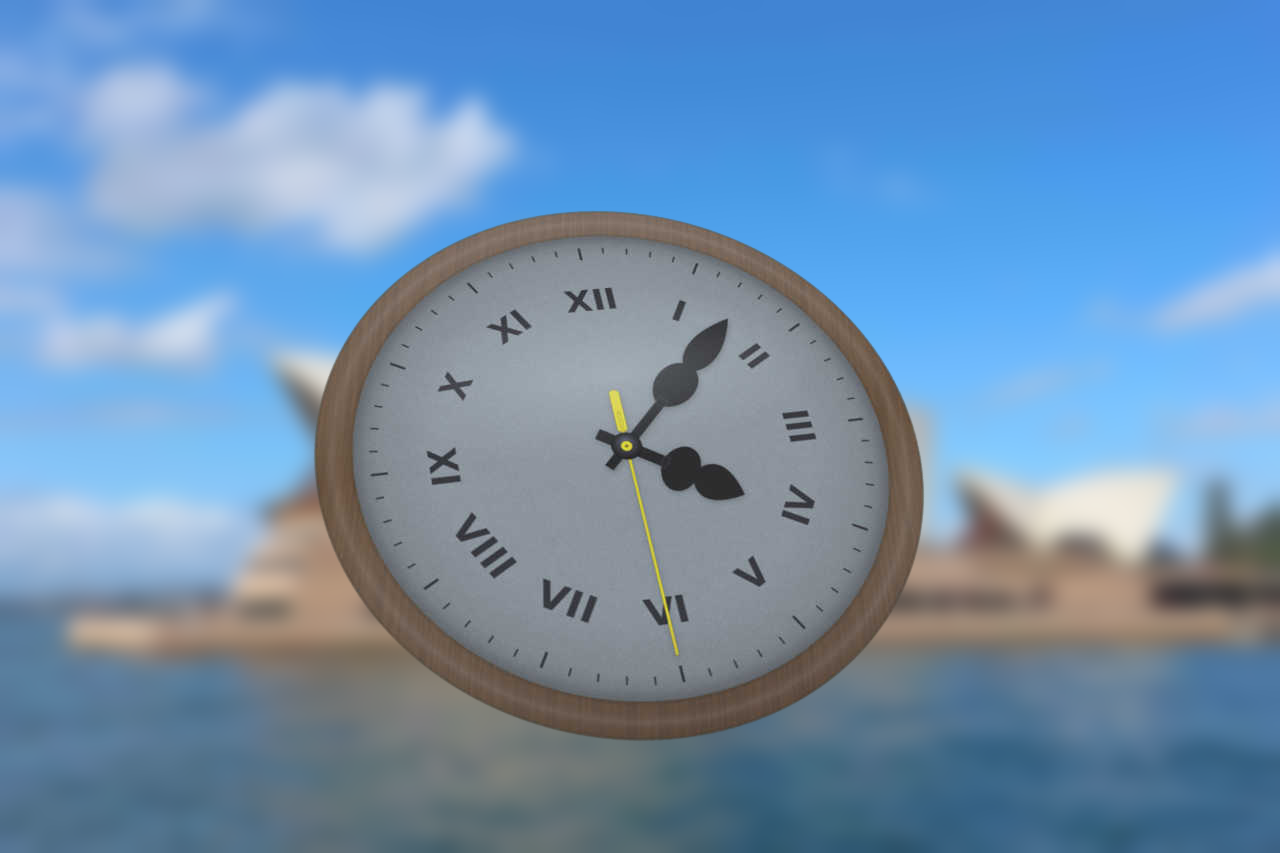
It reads 4,07,30
